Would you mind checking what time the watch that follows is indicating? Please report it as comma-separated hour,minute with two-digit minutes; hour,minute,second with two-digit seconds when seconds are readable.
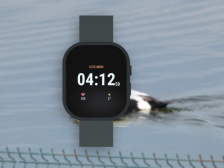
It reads 4,12
